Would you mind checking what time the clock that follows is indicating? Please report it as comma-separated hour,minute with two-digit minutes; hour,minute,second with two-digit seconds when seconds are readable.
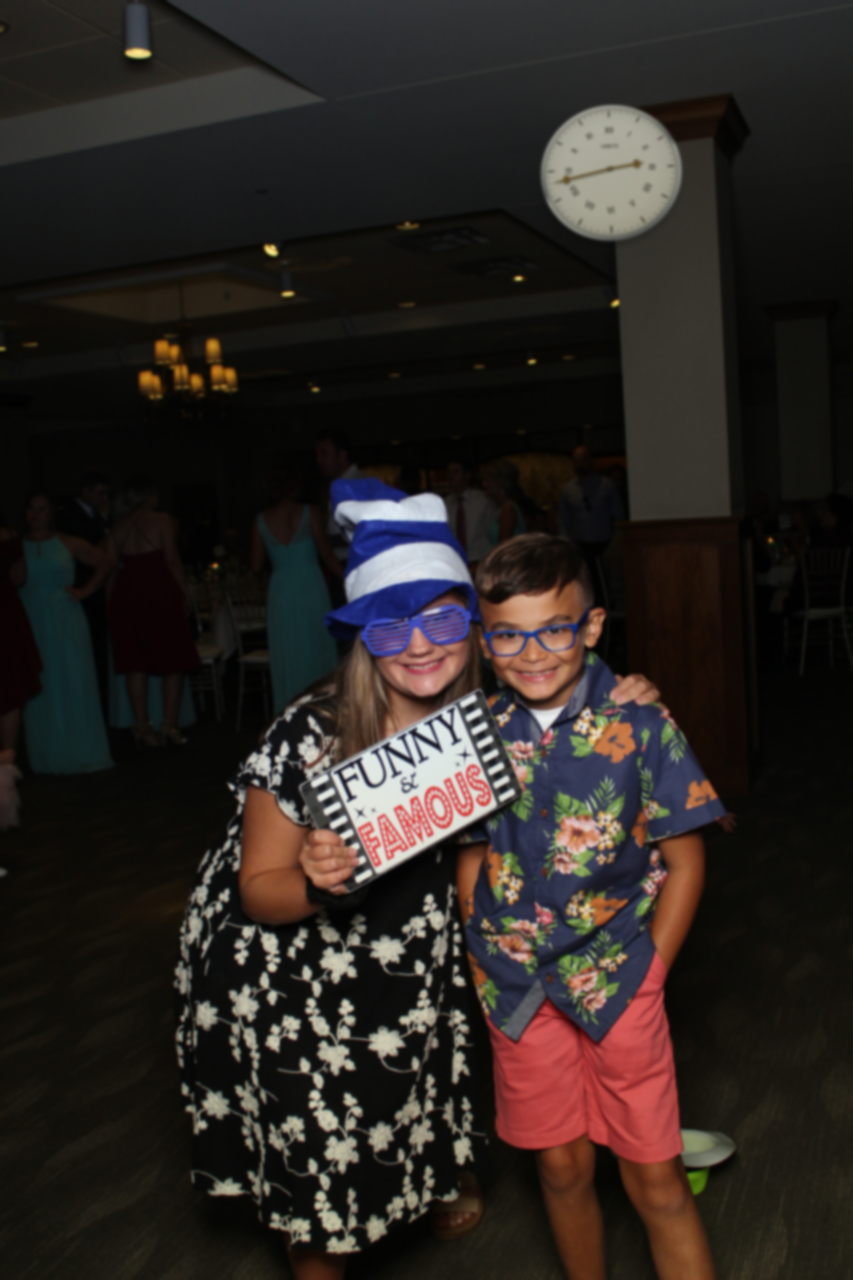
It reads 2,43
